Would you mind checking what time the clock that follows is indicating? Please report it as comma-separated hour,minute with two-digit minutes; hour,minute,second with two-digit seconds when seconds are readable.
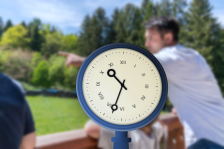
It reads 10,33
